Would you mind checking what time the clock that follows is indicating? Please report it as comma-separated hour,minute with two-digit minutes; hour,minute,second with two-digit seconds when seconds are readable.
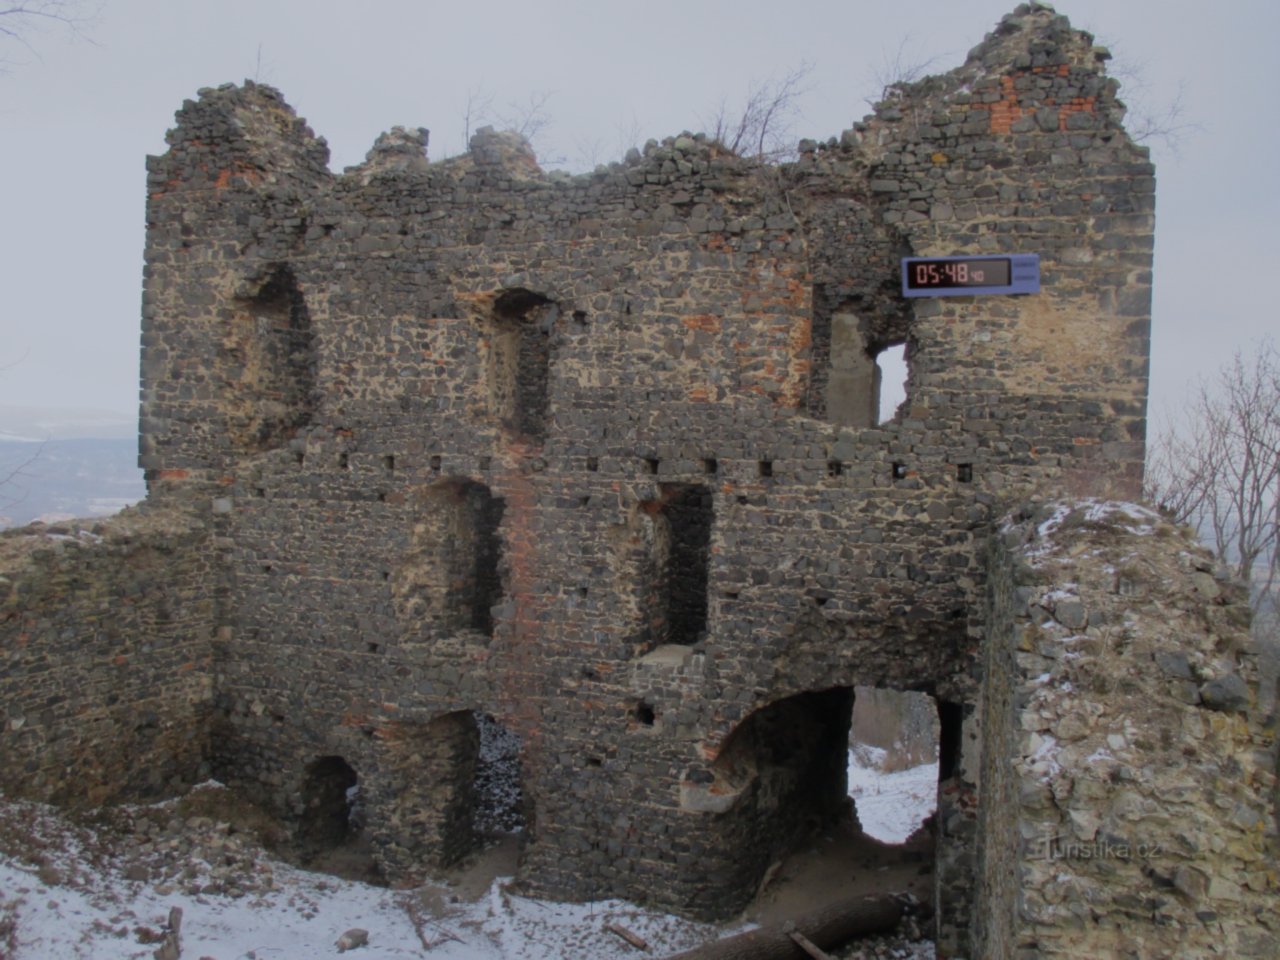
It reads 5,48
